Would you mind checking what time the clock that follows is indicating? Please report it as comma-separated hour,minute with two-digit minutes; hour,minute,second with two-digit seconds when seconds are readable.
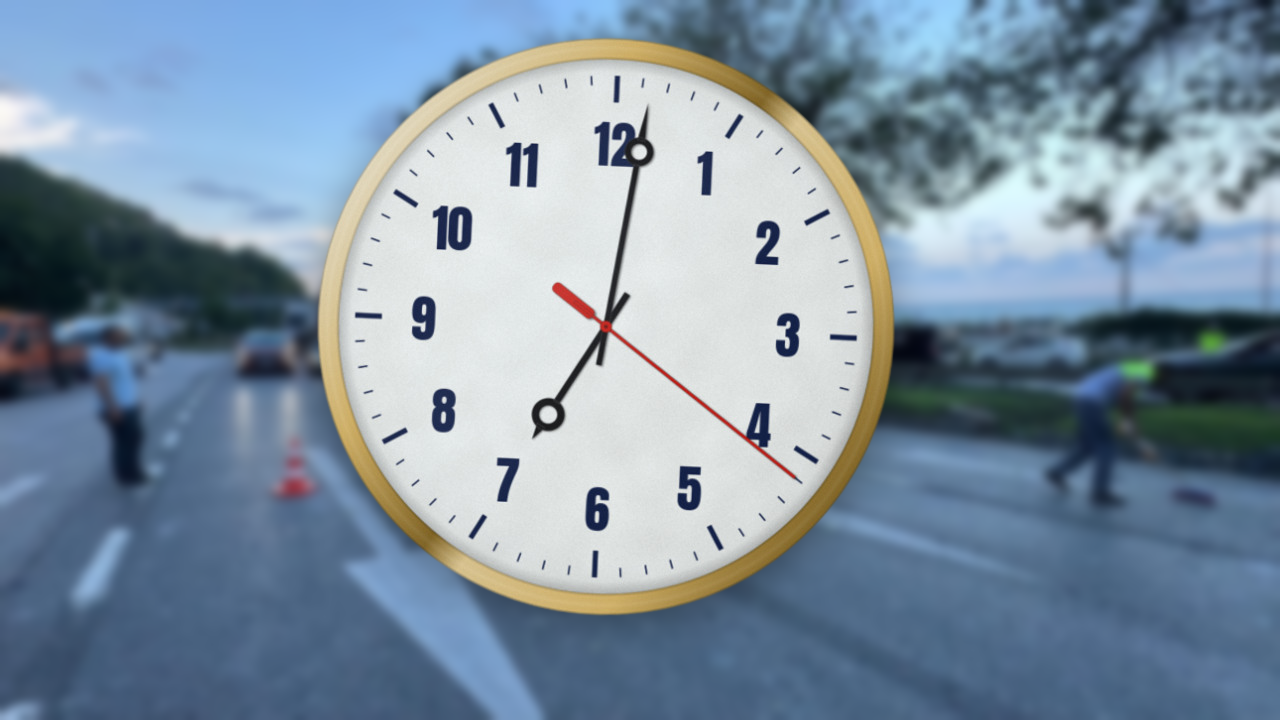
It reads 7,01,21
